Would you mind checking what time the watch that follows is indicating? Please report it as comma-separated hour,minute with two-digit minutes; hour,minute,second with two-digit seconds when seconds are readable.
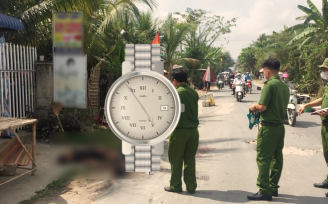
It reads 4,54
